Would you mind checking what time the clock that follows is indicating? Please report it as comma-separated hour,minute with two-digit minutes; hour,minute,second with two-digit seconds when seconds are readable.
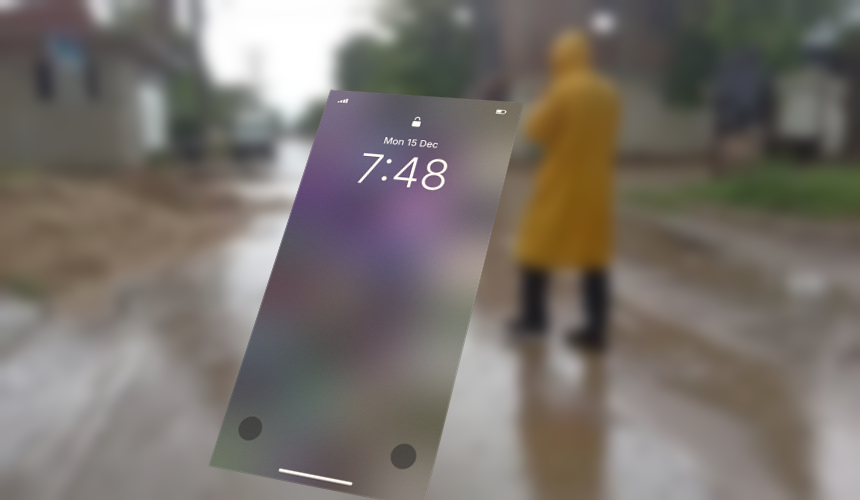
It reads 7,48
